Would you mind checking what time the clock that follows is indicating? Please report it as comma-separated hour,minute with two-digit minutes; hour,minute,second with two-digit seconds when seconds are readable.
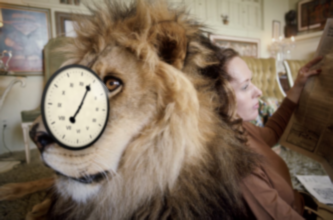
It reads 7,04
